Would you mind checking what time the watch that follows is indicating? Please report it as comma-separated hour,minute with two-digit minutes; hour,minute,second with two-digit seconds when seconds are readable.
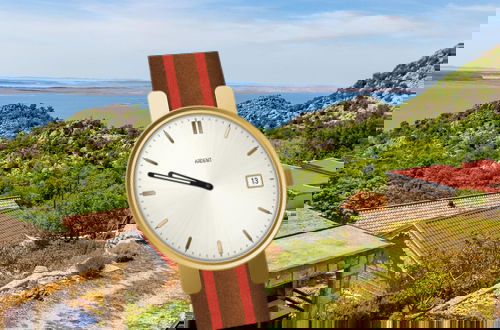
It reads 9,48
